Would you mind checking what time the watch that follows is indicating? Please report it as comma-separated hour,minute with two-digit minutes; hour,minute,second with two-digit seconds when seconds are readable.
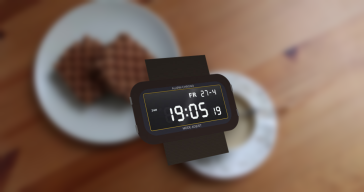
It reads 19,05,19
